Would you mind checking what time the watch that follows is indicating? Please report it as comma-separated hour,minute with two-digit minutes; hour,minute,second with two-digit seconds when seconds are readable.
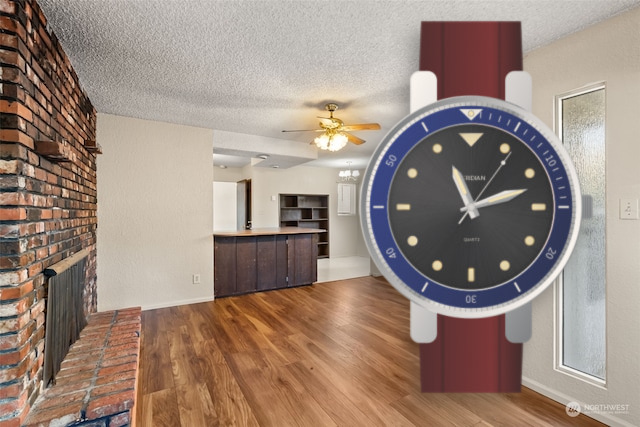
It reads 11,12,06
